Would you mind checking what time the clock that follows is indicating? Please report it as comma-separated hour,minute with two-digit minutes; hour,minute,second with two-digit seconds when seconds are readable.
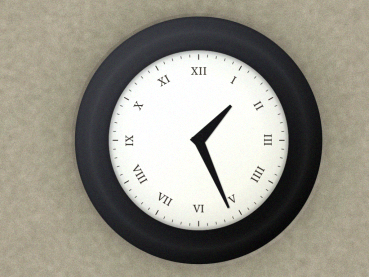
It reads 1,26
